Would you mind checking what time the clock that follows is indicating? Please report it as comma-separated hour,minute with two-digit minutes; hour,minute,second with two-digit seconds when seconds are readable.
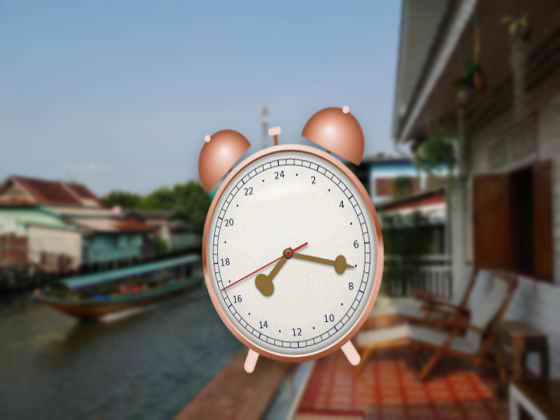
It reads 15,17,42
